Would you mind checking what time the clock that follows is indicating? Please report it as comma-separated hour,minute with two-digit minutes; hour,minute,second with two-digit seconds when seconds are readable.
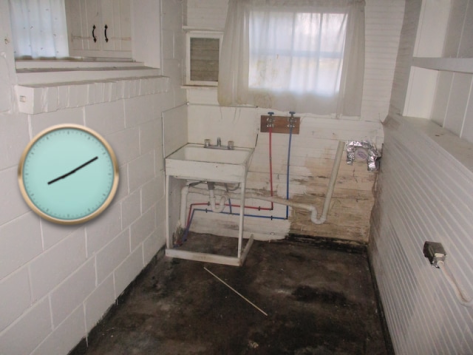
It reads 8,10
